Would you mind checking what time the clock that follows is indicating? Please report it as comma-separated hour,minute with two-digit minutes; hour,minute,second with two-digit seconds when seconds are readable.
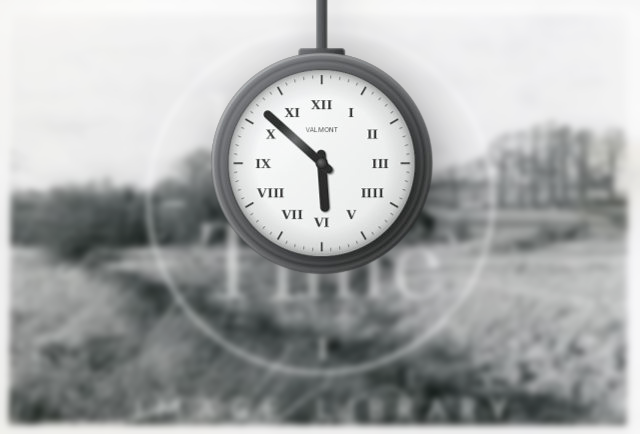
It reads 5,52
